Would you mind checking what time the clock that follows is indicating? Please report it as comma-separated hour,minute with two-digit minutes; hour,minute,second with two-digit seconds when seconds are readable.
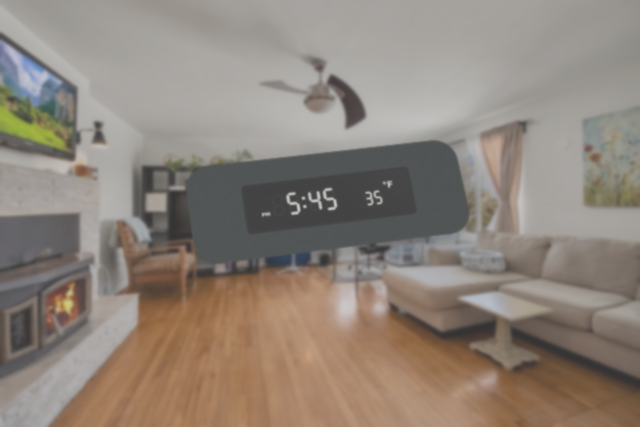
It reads 5,45
